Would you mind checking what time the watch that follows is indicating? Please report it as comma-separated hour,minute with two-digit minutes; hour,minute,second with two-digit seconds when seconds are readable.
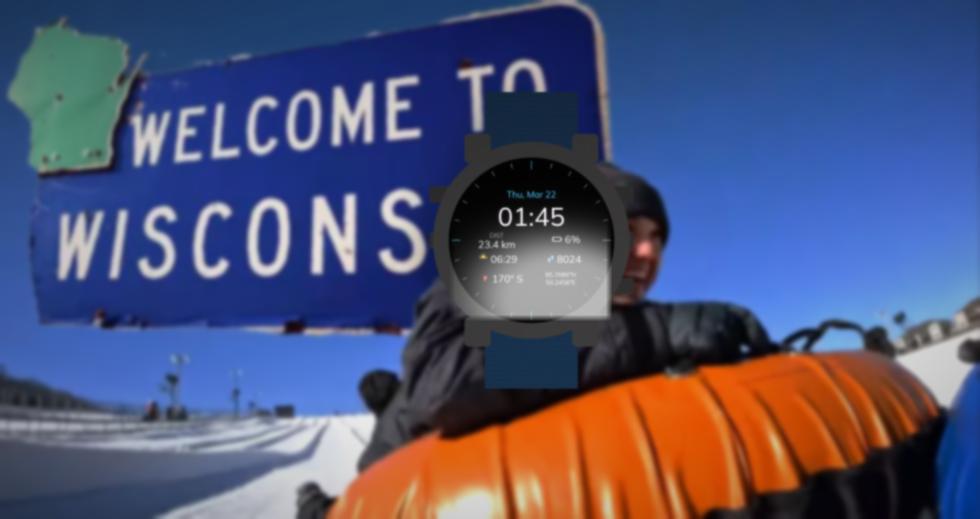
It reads 1,45
